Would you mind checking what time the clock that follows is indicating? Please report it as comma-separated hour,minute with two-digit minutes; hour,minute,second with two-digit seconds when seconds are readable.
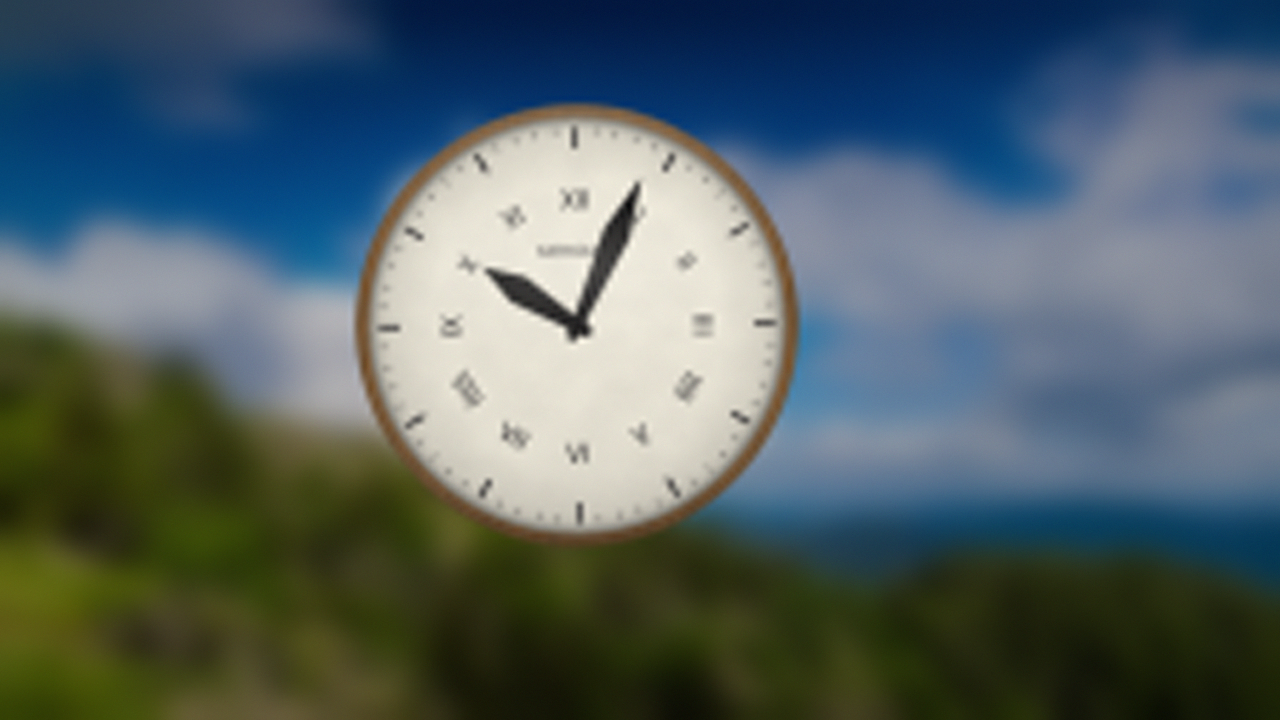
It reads 10,04
